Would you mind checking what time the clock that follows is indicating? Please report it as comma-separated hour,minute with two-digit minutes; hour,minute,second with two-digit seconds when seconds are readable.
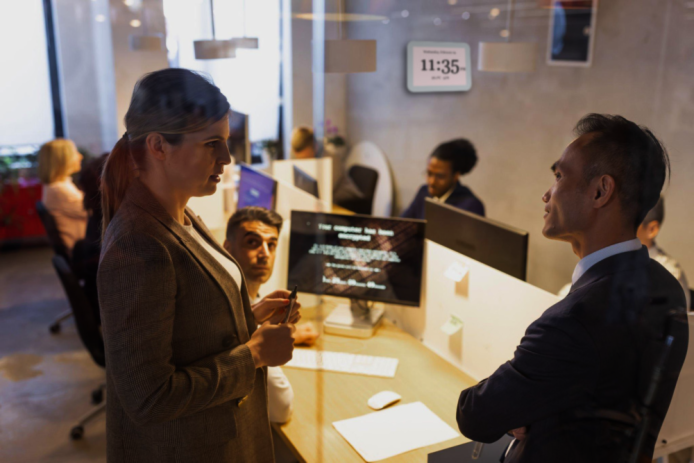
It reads 11,35
